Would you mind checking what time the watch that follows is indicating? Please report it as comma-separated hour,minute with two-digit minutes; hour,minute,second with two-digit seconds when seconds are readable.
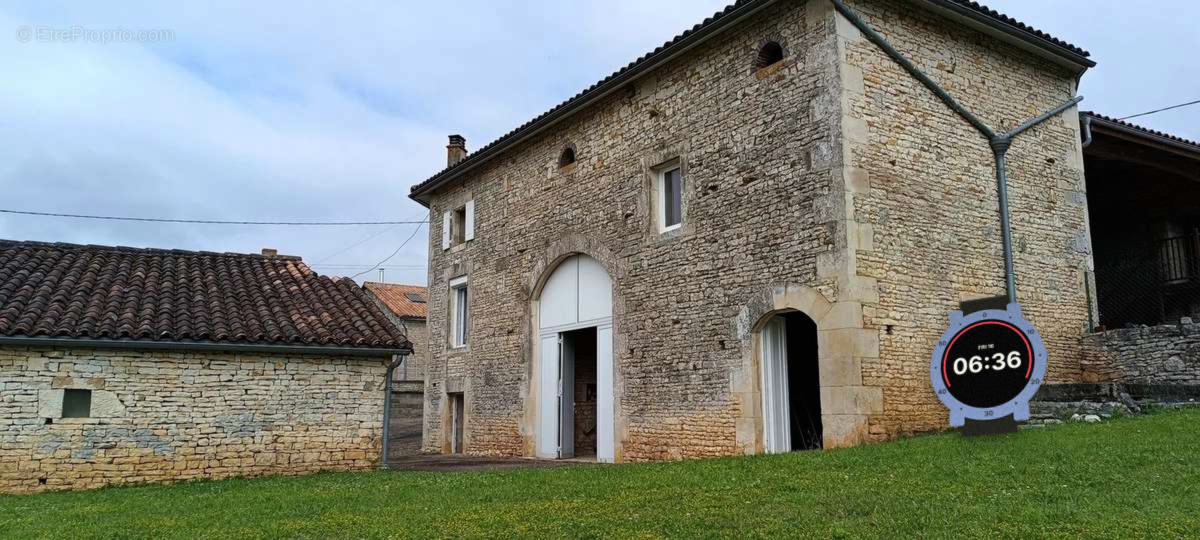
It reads 6,36
